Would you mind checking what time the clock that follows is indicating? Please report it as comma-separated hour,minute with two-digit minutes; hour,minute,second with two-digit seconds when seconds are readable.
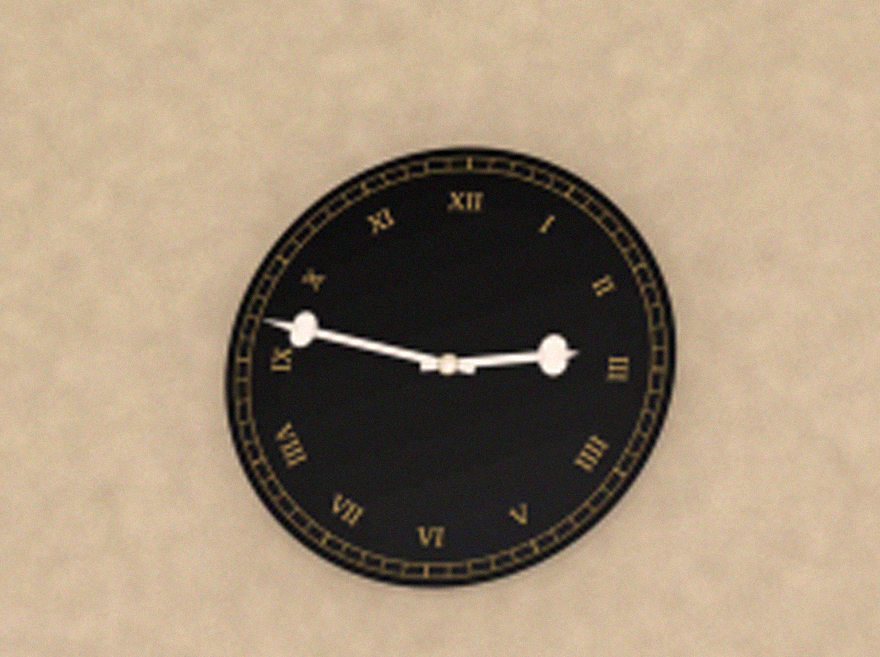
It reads 2,47
